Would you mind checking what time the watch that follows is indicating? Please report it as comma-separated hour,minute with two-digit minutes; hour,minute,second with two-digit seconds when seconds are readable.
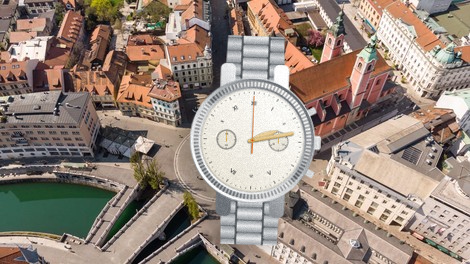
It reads 2,13
